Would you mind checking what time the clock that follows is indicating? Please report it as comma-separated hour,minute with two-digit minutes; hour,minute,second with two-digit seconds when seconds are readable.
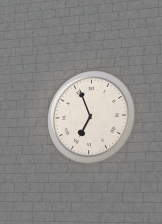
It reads 6,56
